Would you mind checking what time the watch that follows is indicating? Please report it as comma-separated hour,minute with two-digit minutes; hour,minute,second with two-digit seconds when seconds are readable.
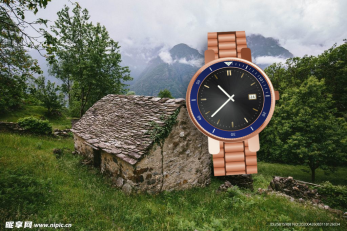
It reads 10,38
